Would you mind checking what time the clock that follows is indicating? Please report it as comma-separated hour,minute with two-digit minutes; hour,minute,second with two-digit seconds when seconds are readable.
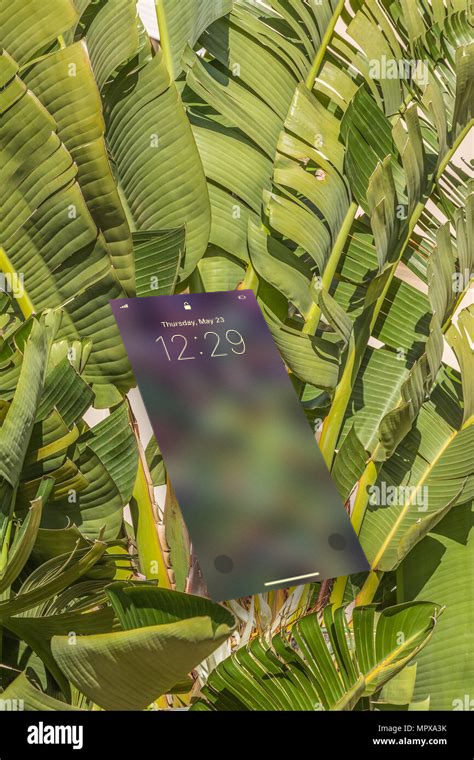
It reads 12,29
